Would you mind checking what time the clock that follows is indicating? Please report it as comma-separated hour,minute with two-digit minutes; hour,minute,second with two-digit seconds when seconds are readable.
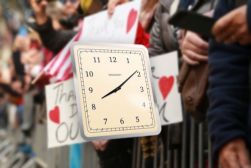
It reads 8,09
